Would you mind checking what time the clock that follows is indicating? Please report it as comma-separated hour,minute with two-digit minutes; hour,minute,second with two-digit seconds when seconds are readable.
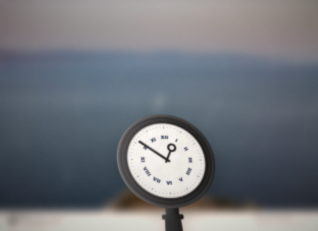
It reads 12,51
